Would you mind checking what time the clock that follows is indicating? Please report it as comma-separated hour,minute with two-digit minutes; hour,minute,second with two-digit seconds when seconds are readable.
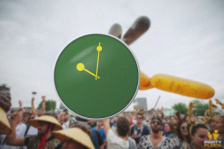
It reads 10,01
